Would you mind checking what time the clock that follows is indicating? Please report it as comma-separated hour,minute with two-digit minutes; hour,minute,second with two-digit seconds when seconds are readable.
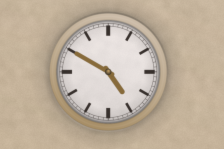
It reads 4,50
